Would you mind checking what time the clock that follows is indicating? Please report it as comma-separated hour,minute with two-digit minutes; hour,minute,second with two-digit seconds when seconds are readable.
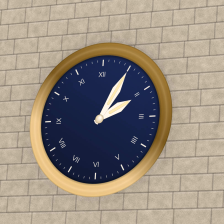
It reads 2,05
